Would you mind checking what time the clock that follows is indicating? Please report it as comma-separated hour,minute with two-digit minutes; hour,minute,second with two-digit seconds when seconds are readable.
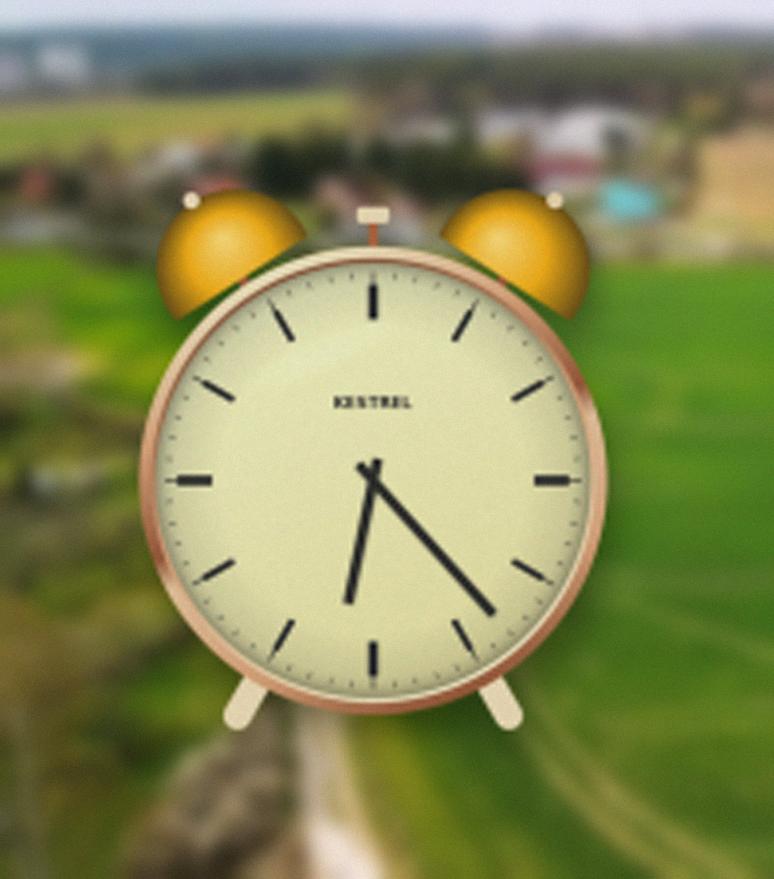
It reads 6,23
